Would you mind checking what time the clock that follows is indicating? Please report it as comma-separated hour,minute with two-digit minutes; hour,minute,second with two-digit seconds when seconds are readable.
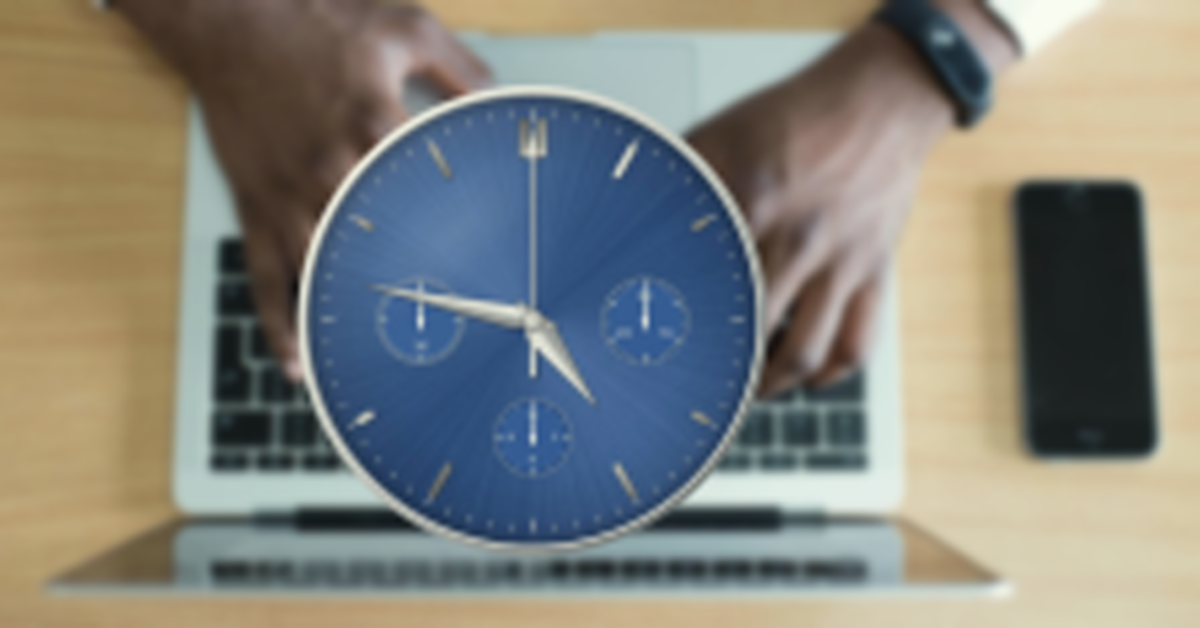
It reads 4,47
